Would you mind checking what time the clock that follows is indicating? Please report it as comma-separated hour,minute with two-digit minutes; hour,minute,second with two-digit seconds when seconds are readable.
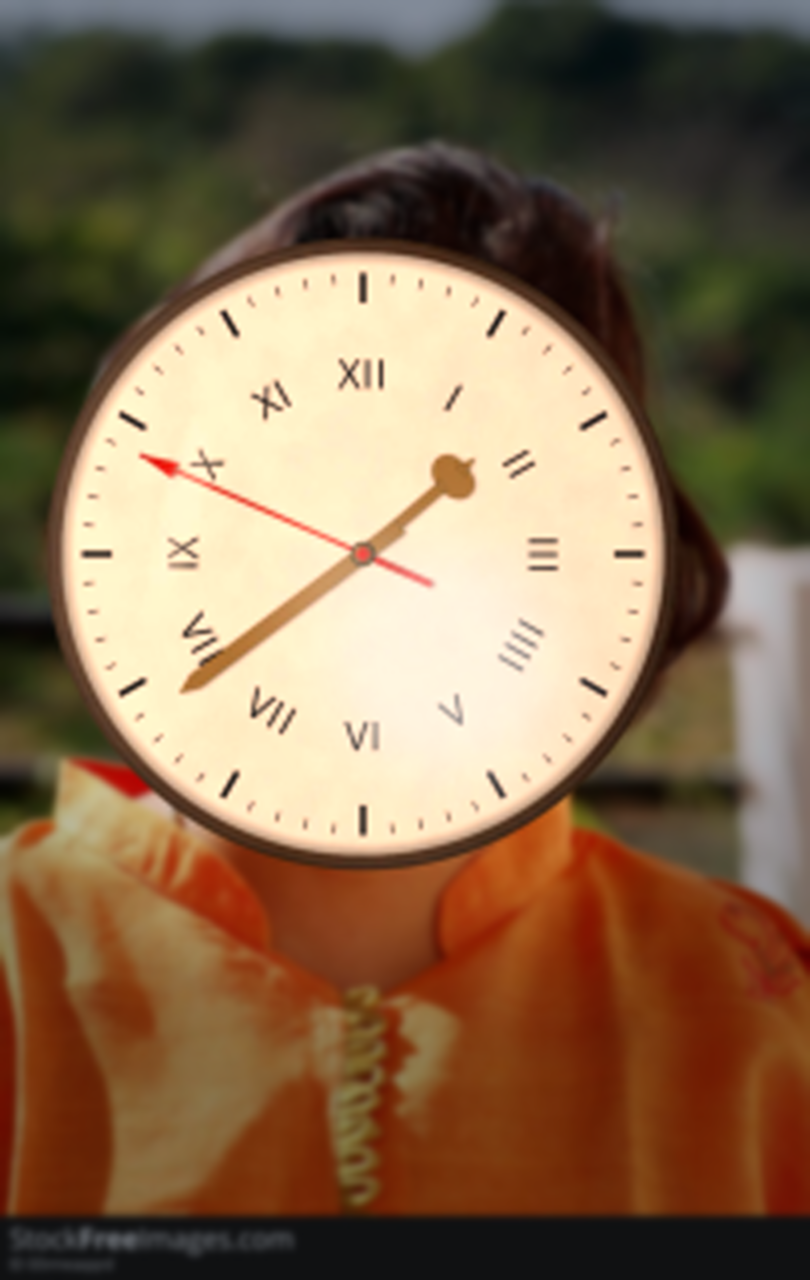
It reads 1,38,49
